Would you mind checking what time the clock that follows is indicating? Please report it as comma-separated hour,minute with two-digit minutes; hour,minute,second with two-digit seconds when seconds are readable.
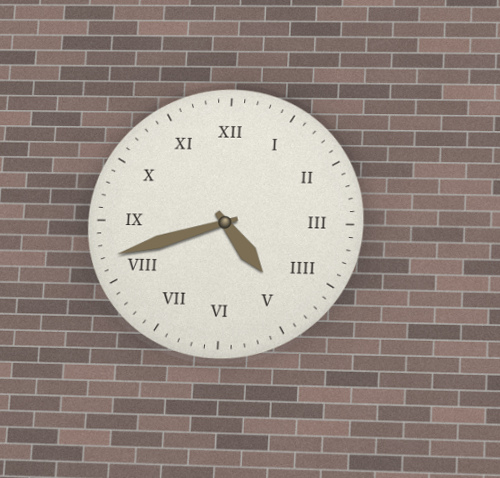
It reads 4,42
